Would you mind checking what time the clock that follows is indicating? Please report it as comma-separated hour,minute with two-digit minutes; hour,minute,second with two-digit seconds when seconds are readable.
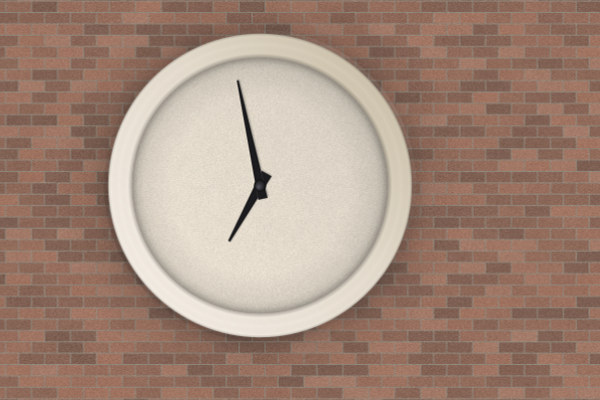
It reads 6,58
